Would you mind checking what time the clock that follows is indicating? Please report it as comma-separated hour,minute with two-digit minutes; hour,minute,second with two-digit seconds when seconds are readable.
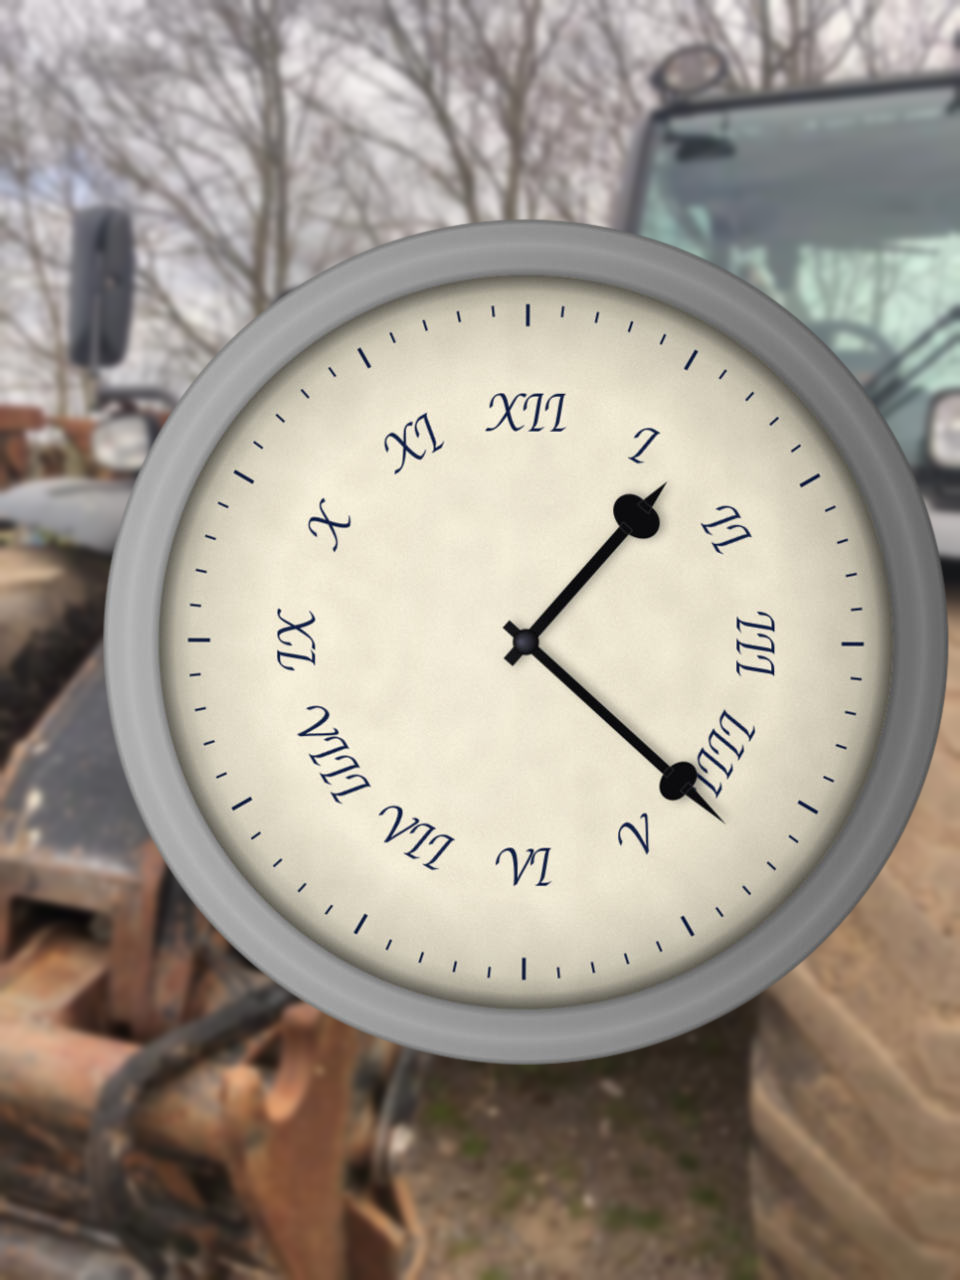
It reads 1,22
